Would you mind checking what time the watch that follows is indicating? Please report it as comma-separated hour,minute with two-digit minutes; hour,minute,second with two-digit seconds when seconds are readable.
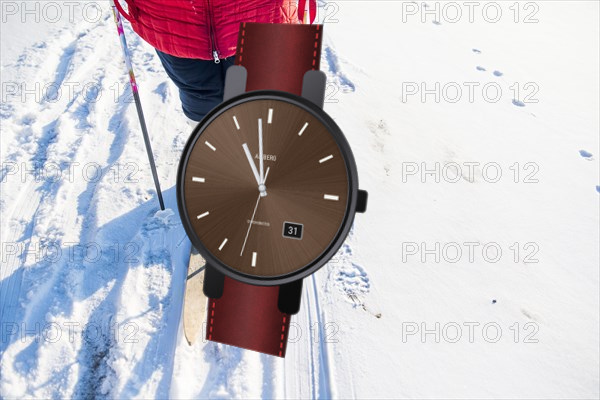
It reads 10,58,32
